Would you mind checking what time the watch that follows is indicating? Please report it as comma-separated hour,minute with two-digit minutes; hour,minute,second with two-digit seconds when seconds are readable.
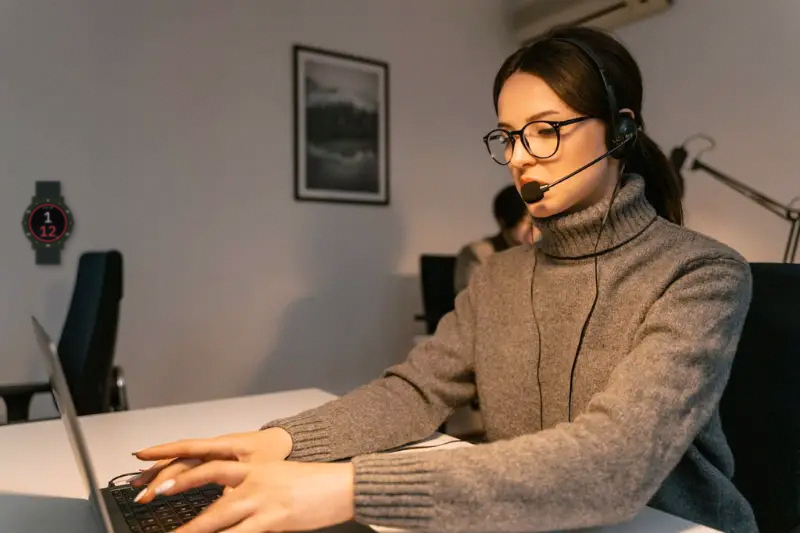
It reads 1,12
